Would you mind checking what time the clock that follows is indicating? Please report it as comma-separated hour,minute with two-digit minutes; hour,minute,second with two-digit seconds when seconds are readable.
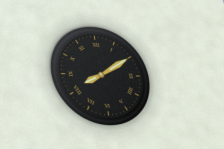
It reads 8,10
